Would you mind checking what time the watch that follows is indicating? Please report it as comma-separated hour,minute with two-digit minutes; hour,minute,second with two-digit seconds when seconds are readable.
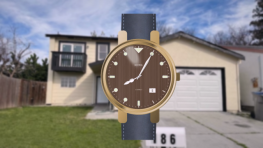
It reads 8,05
